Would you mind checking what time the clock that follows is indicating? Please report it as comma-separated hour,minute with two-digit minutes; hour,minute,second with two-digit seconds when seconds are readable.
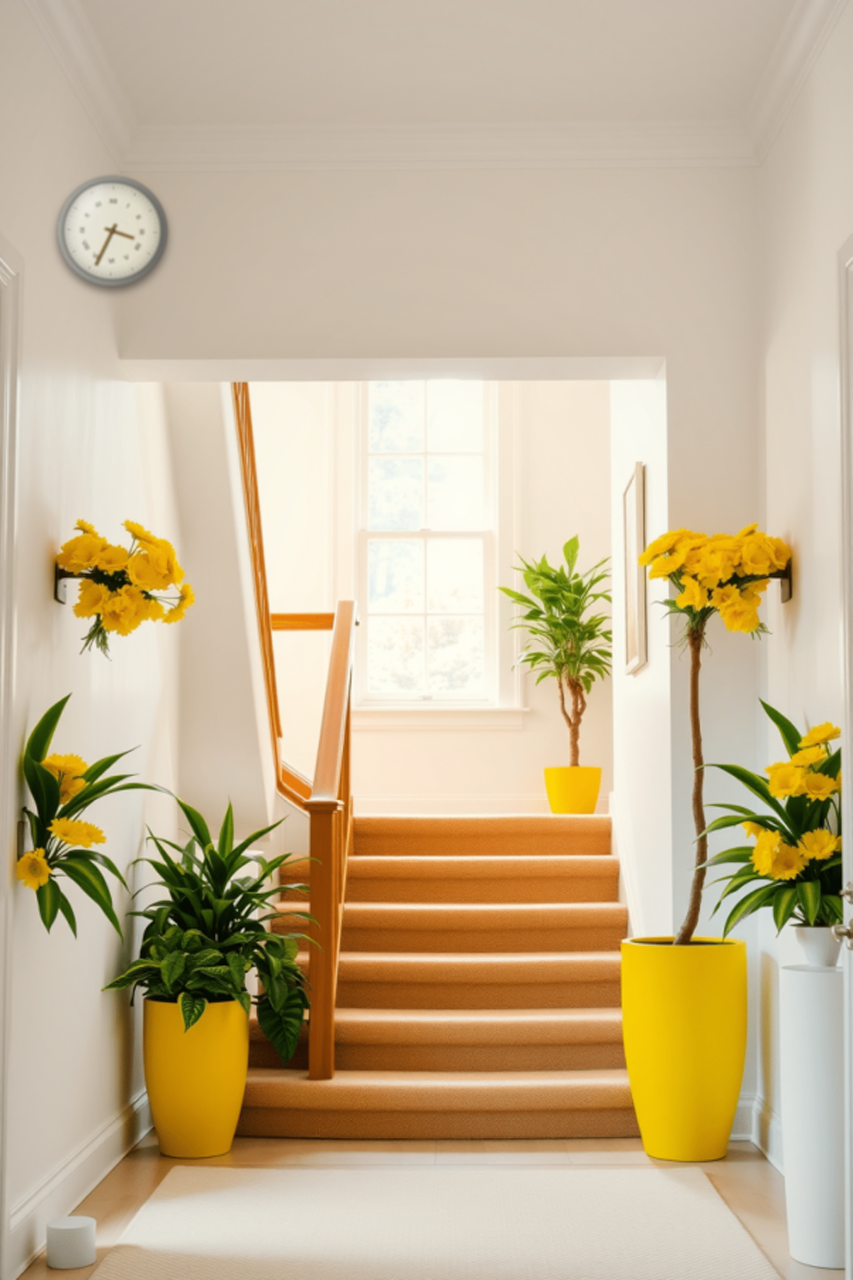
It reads 3,34
